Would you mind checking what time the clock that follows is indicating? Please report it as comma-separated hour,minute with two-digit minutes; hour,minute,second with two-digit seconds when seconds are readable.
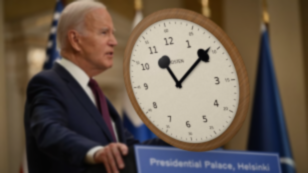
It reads 11,09
